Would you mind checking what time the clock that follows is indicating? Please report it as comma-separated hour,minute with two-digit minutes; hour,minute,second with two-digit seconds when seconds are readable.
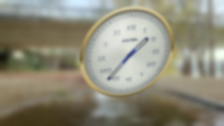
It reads 1,37
